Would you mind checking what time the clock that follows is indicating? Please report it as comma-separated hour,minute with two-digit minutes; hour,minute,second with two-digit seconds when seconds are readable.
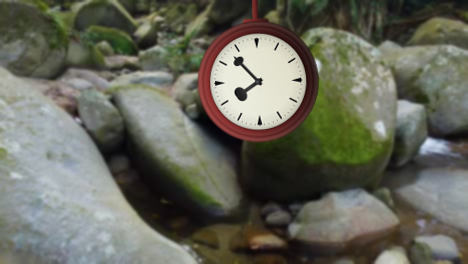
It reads 7,53
